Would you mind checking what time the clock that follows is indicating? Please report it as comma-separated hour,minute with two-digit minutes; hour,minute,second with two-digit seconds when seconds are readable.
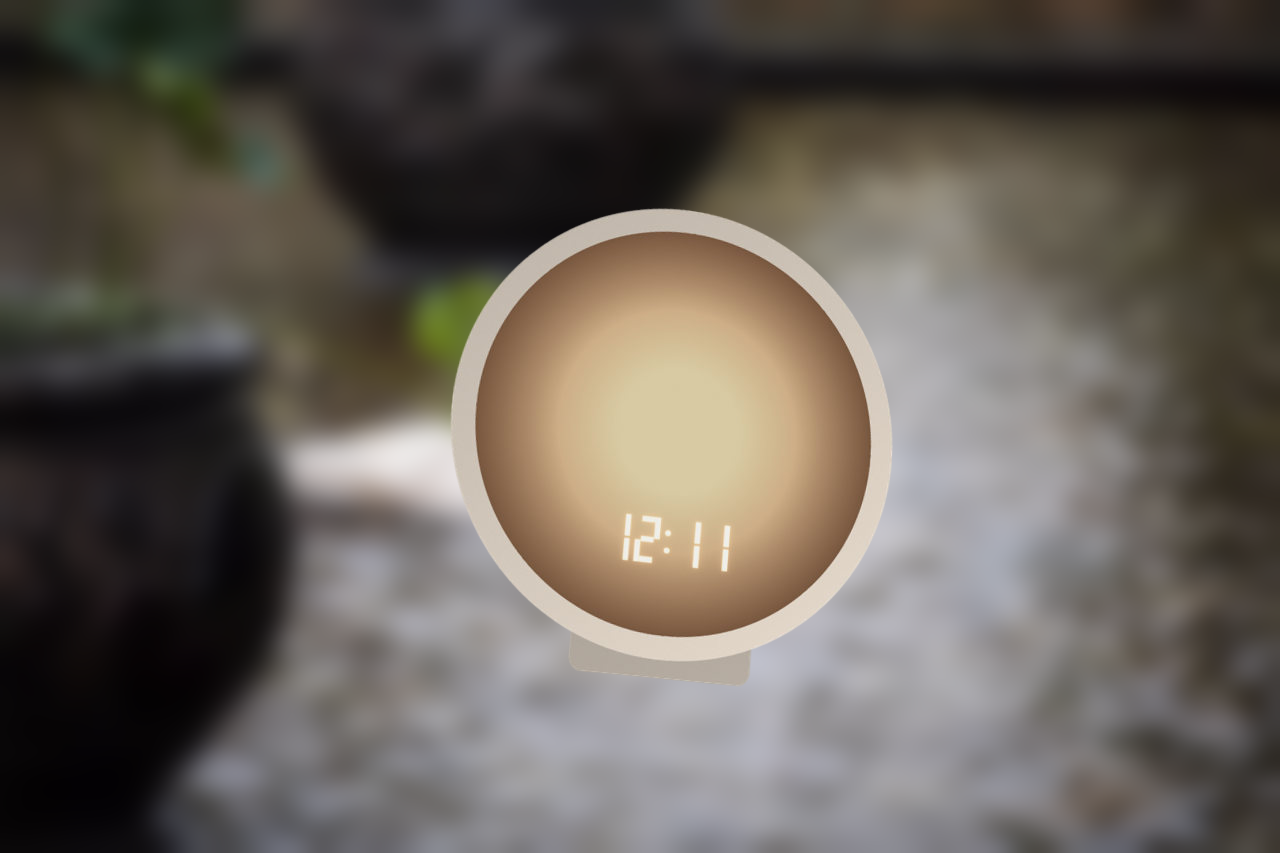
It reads 12,11
